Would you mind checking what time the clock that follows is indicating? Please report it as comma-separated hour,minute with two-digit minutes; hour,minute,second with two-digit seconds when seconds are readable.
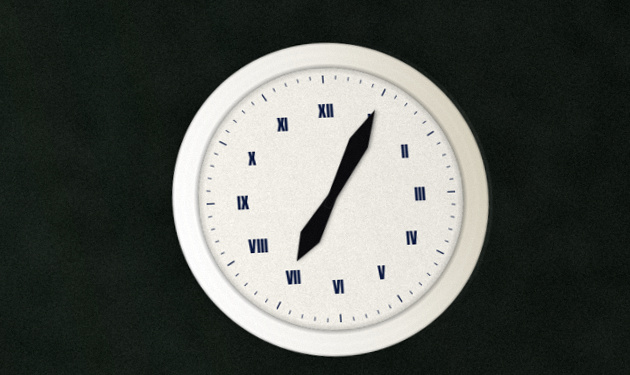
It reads 7,05
